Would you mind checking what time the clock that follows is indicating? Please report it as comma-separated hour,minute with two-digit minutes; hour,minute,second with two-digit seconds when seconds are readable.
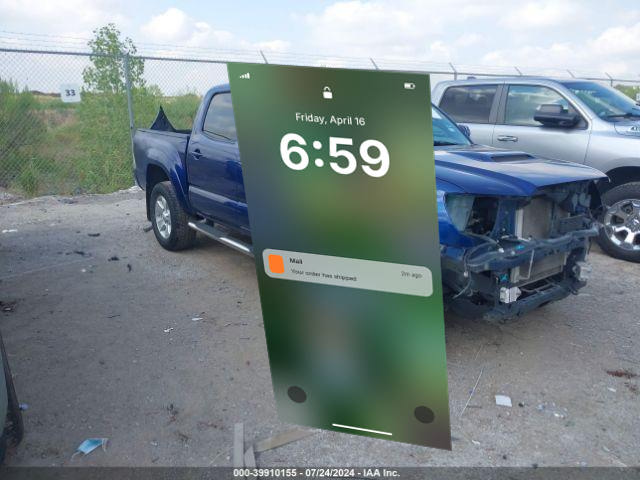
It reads 6,59
